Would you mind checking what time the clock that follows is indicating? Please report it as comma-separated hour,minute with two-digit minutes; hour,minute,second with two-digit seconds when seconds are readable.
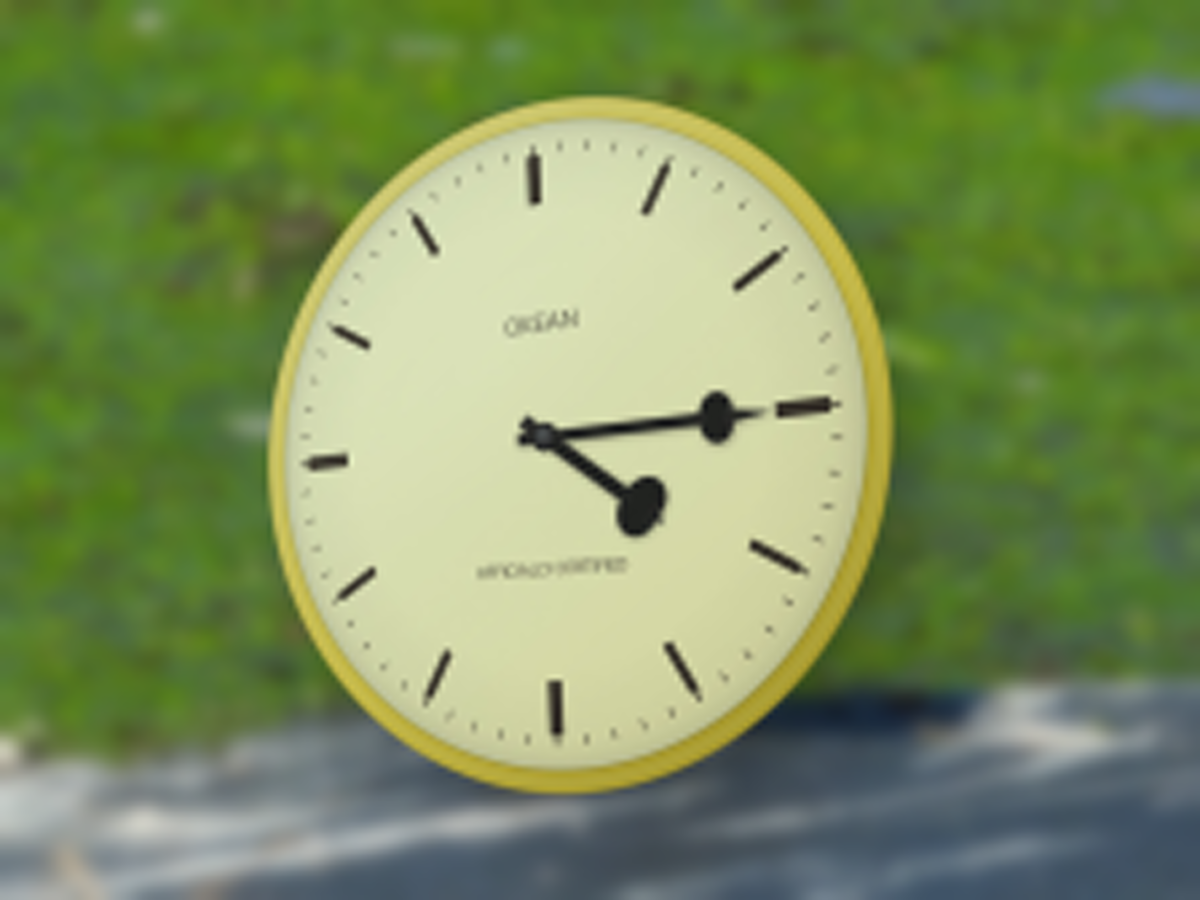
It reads 4,15
